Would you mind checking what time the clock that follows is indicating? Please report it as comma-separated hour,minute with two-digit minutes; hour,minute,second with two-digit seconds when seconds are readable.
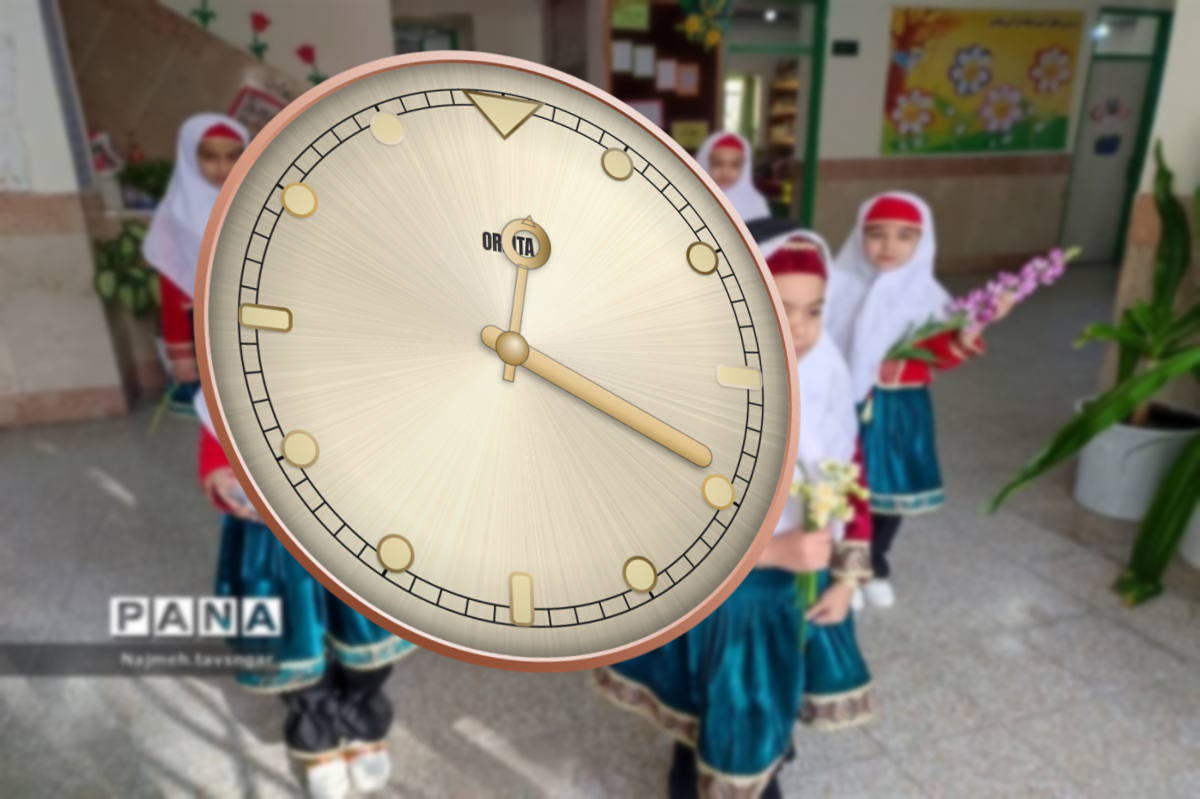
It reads 12,19
